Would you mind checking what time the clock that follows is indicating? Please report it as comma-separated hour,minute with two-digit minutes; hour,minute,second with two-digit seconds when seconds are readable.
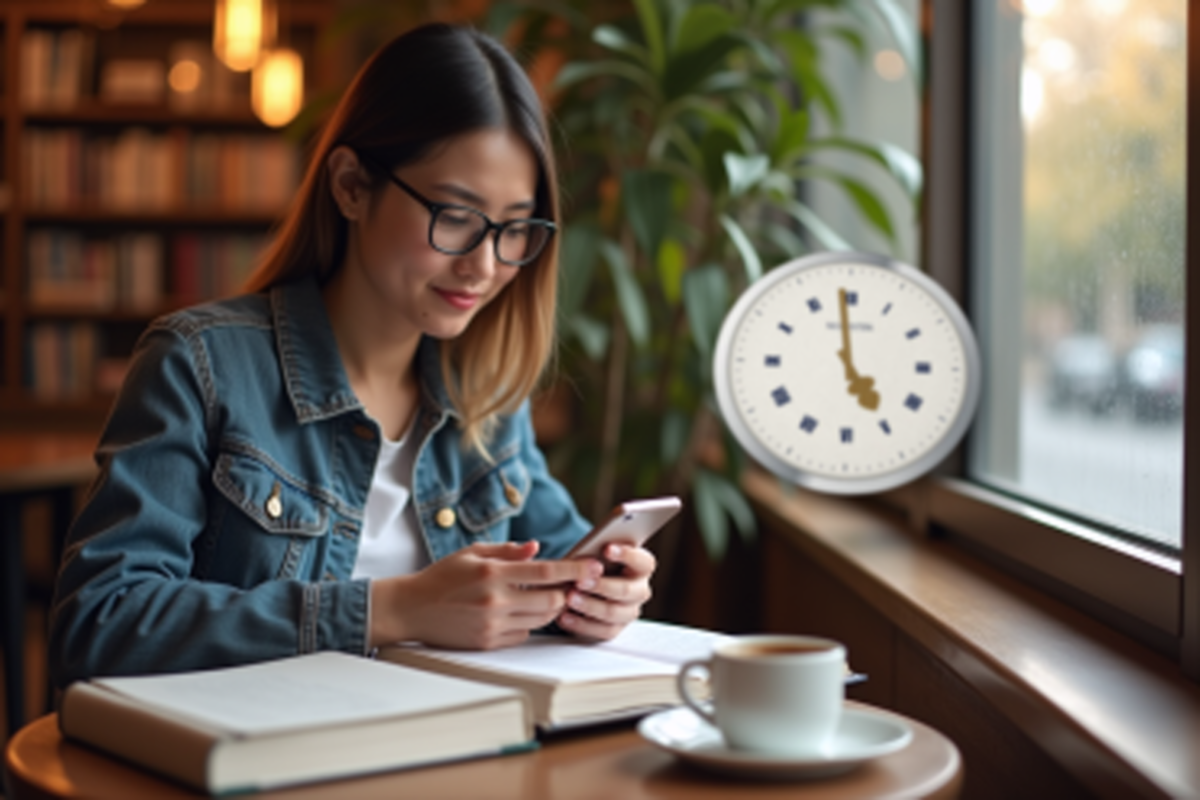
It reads 4,59
